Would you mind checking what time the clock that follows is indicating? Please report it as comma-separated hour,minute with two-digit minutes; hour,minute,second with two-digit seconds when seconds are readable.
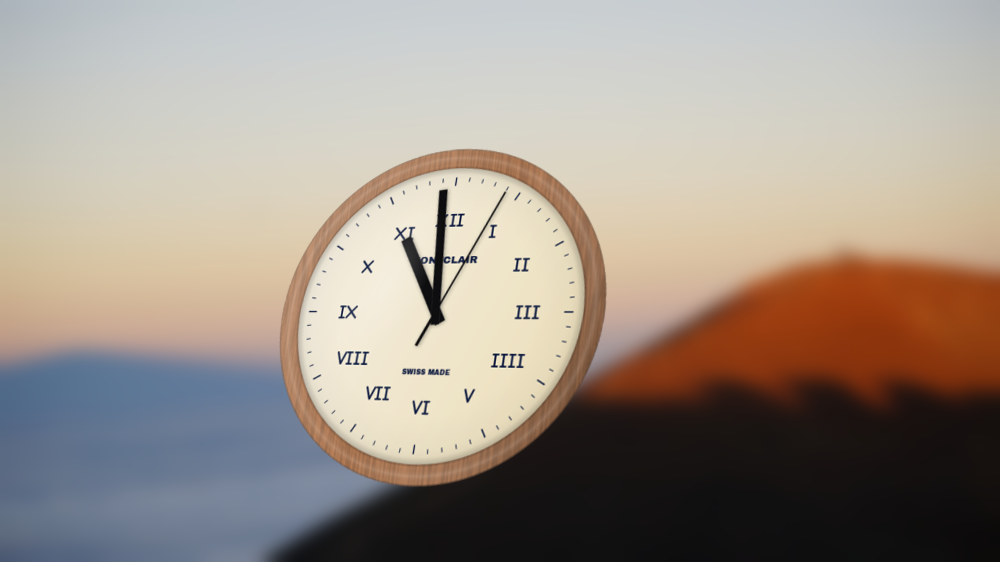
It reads 10,59,04
